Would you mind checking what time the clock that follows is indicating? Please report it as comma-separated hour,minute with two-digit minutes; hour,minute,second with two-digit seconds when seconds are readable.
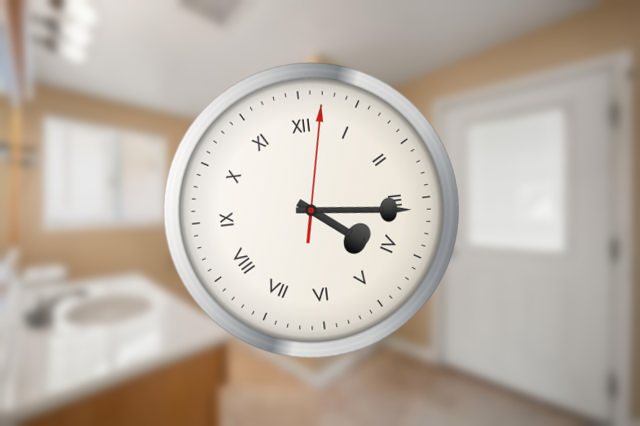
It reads 4,16,02
